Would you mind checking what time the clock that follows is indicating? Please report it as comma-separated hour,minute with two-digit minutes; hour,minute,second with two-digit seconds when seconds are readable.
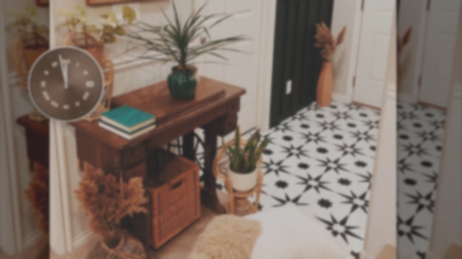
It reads 11,58
